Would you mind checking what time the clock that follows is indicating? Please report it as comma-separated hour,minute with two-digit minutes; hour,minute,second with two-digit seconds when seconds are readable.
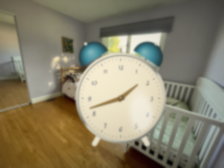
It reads 1,42
